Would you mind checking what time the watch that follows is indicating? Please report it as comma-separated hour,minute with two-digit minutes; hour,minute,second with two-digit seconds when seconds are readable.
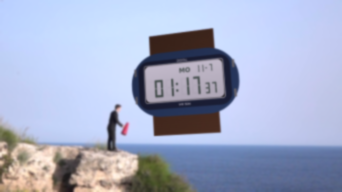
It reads 1,17,37
